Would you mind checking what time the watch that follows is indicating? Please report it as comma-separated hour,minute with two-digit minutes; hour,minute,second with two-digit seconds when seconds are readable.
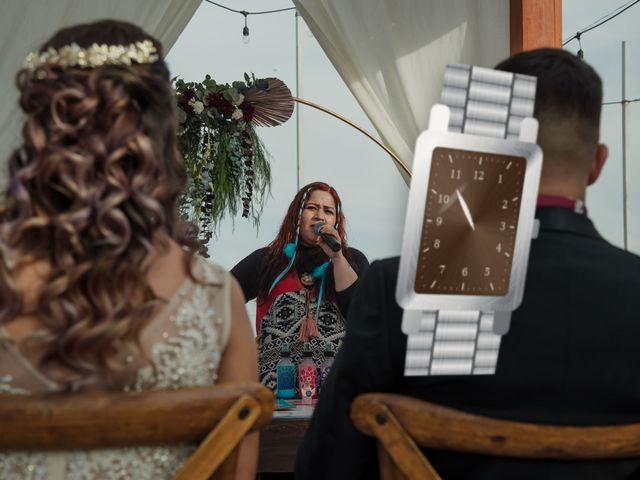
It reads 10,54
